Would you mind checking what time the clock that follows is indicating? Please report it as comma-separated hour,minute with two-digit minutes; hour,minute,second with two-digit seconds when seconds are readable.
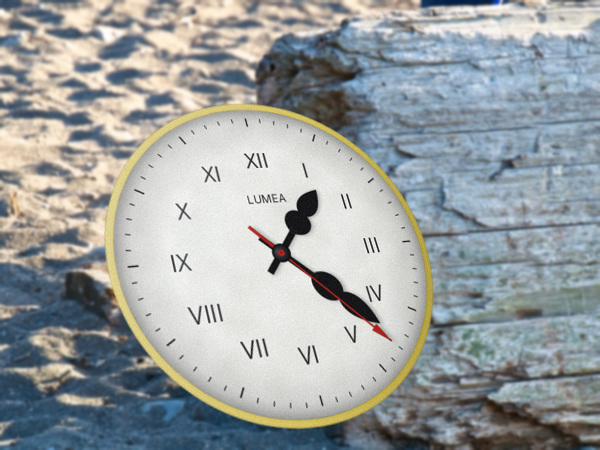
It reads 1,22,23
